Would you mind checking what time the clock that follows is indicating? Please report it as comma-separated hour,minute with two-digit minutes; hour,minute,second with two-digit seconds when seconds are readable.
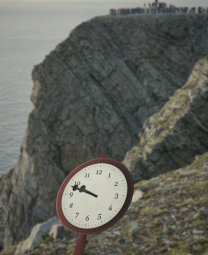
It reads 9,48
